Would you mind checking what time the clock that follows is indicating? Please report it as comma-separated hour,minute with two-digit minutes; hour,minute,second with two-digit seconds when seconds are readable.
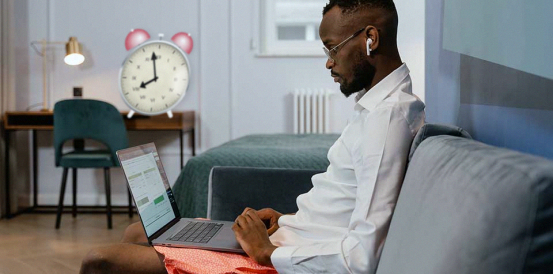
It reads 7,58
